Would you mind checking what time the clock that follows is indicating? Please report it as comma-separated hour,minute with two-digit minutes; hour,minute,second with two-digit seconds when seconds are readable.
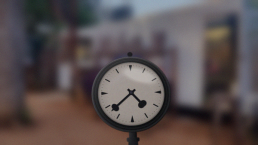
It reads 4,38
